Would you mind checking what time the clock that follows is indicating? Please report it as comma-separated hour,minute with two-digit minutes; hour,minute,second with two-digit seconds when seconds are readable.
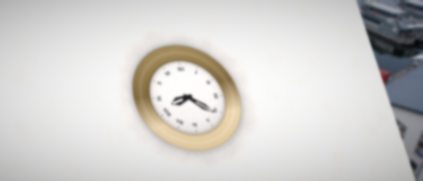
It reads 8,21
